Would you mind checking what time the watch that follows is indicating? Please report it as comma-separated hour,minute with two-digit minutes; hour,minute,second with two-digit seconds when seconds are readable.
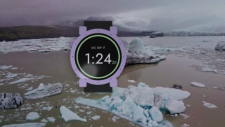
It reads 1,24
